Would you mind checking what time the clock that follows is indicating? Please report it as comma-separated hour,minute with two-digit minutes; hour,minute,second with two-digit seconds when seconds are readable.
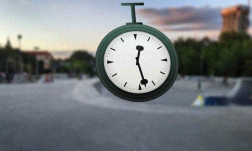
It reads 12,28
